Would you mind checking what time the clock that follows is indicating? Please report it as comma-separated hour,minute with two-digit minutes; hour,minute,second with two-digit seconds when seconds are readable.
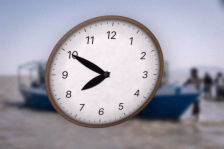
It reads 7,50
